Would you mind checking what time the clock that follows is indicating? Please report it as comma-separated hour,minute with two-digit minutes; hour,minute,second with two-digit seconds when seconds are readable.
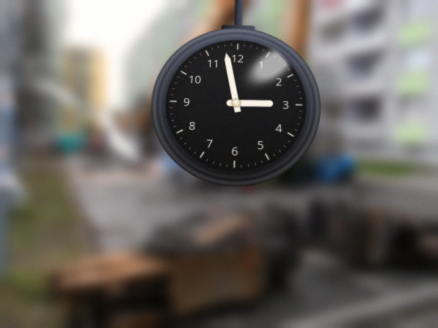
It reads 2,58
